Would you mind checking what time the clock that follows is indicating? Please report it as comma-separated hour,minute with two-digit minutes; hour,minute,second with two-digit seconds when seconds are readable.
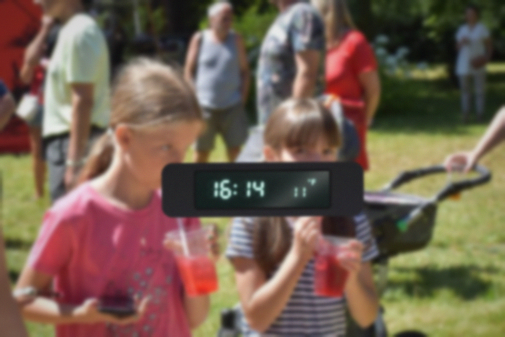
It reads 16,14
